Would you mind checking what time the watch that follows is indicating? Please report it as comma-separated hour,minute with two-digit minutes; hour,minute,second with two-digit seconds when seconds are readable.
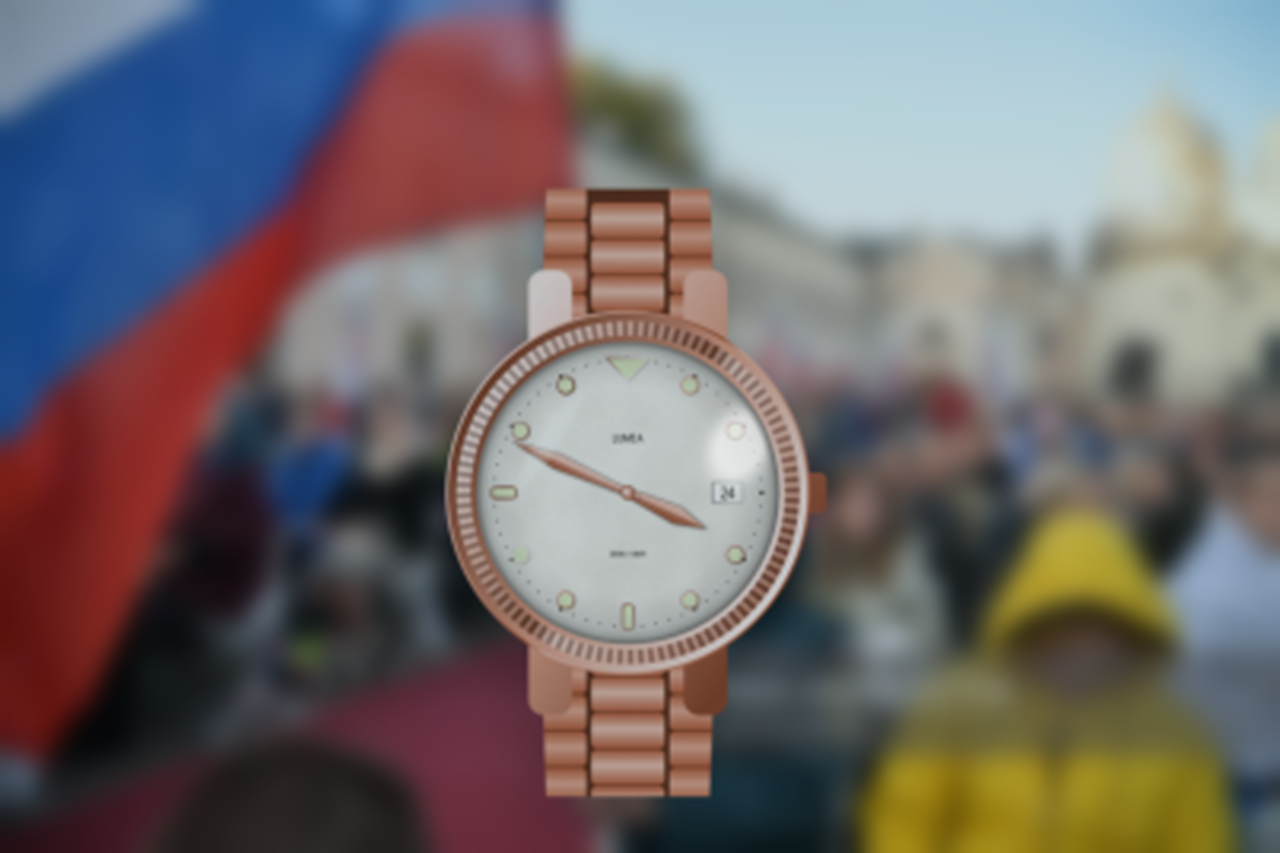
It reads 3,49
